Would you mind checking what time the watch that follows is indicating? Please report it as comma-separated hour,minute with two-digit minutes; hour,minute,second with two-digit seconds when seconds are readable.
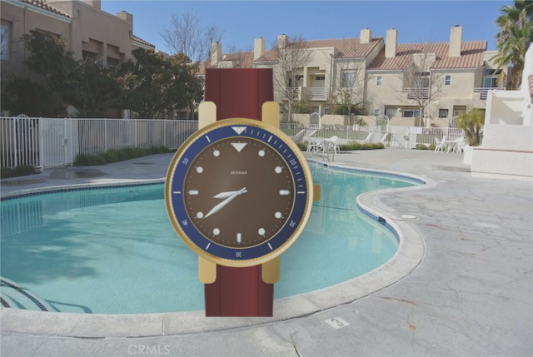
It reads 8,39
